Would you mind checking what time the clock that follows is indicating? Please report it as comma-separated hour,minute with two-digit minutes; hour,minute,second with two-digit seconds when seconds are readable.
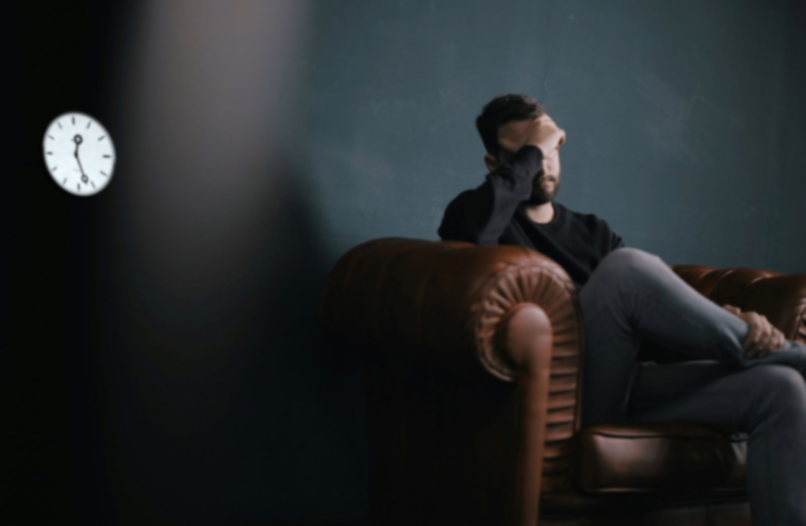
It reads 12,27
